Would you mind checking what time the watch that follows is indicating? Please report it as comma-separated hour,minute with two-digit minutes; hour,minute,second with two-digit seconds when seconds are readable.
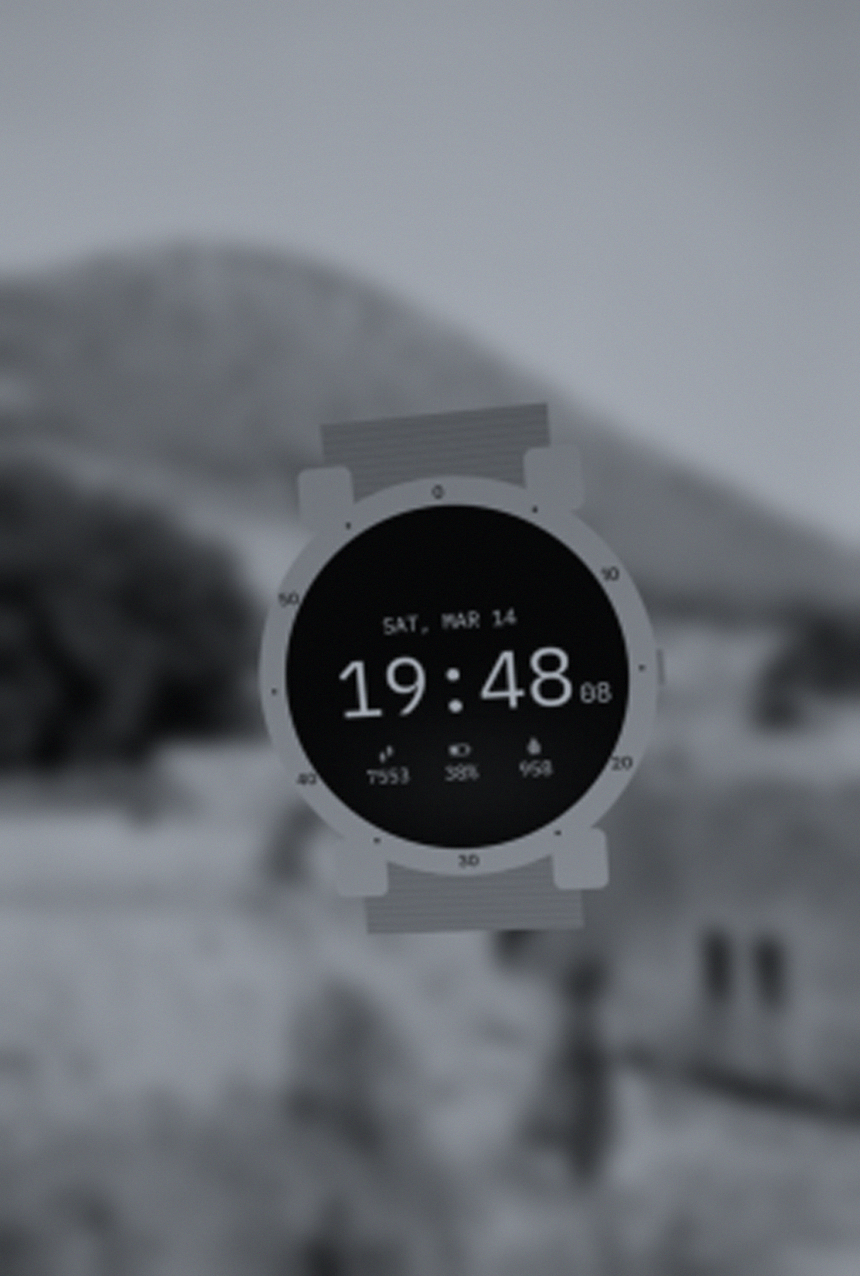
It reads 19,48,08
